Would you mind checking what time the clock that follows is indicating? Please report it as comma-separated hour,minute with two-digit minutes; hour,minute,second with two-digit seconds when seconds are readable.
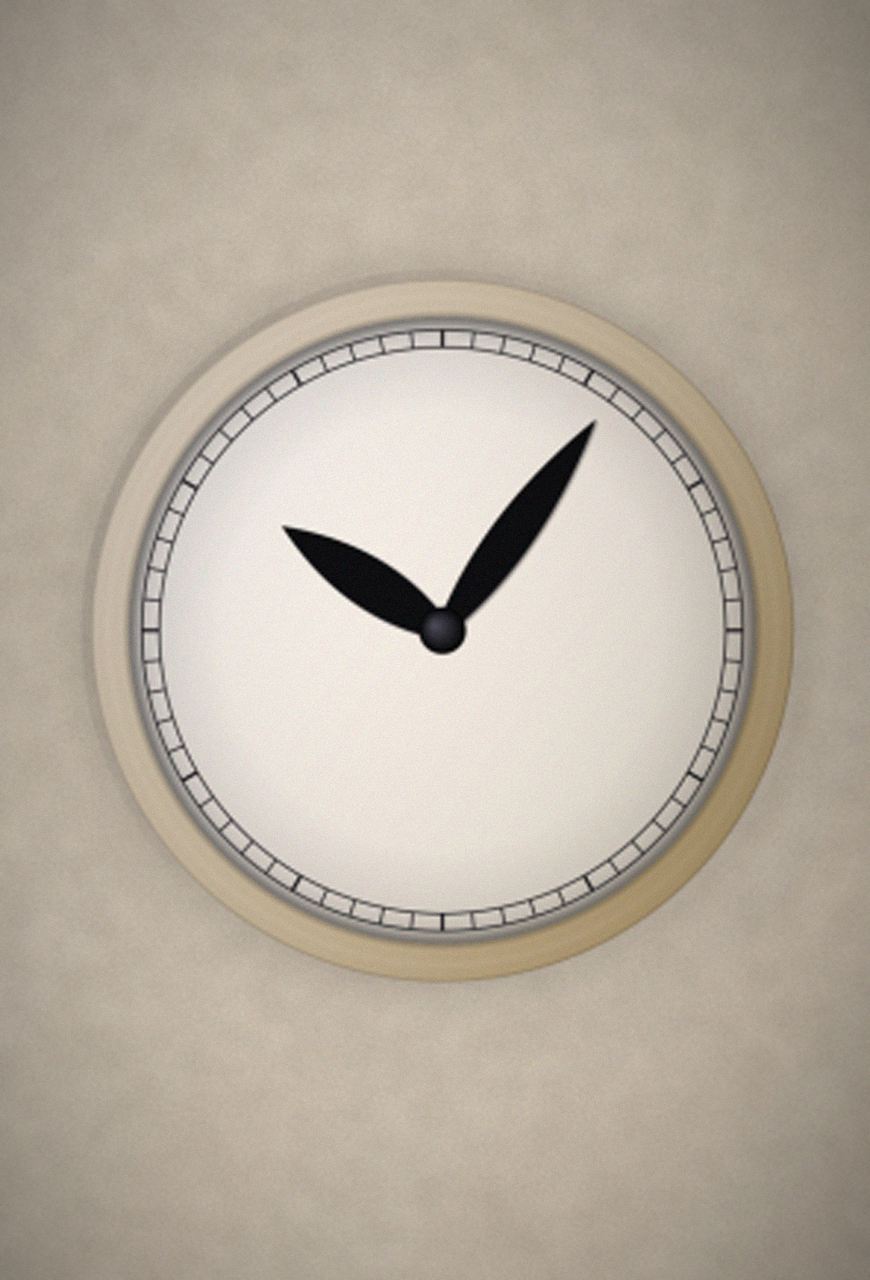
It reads 10,06
